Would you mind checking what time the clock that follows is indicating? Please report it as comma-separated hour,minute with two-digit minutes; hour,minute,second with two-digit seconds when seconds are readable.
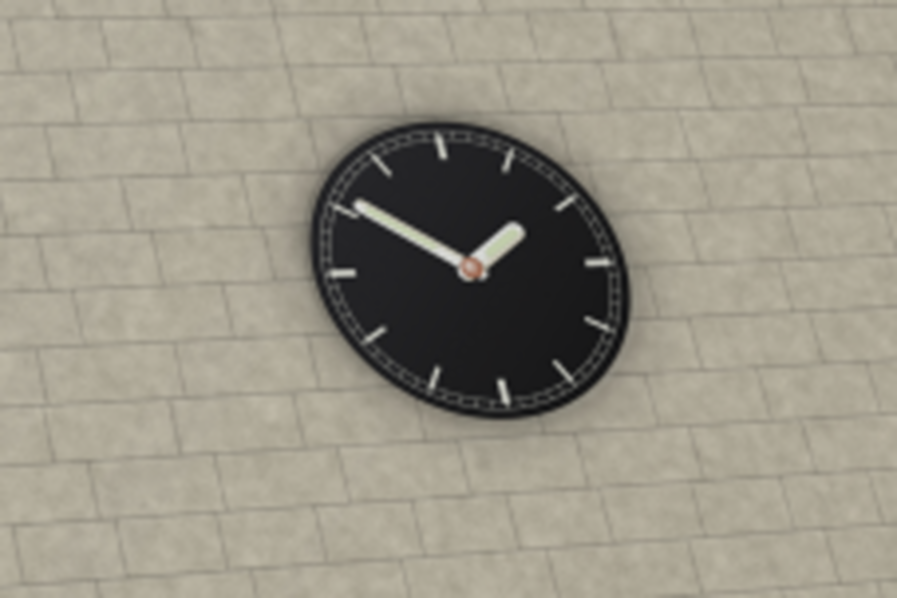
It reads 1,51
